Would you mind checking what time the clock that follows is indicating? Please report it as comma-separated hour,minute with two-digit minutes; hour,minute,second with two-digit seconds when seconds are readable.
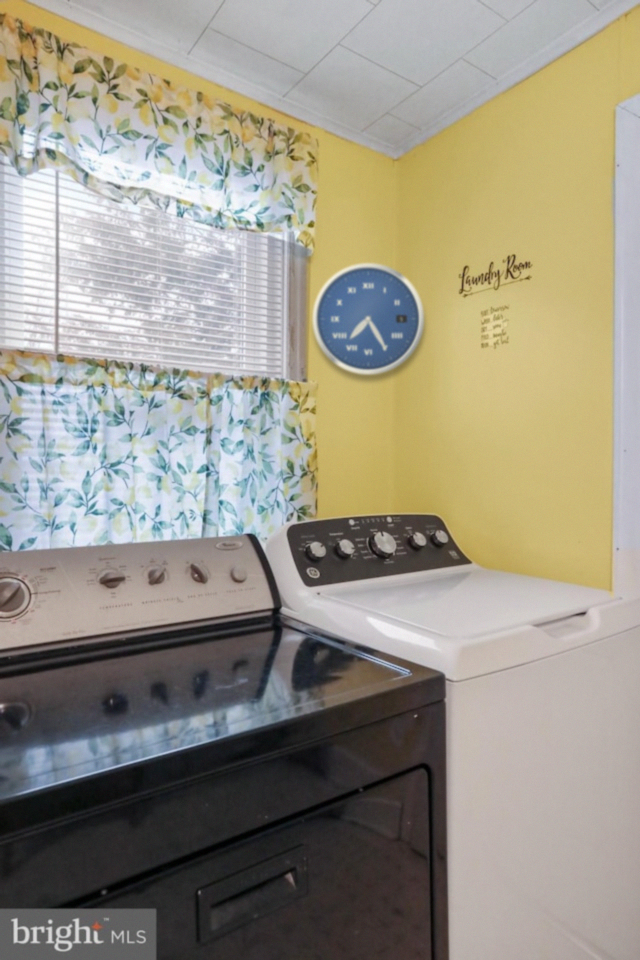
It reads 7,25
